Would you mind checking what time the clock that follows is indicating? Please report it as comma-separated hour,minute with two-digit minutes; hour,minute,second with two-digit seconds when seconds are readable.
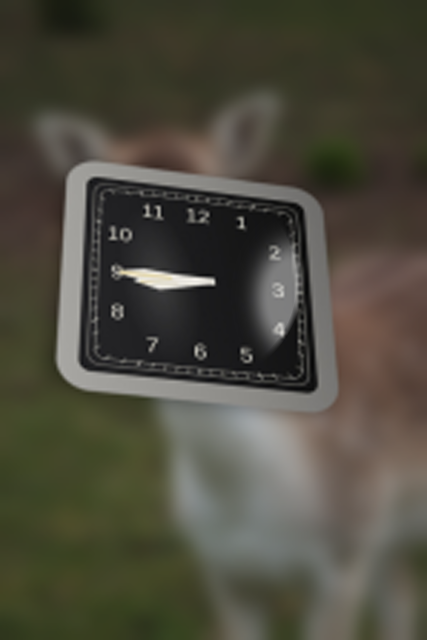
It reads 8,45
